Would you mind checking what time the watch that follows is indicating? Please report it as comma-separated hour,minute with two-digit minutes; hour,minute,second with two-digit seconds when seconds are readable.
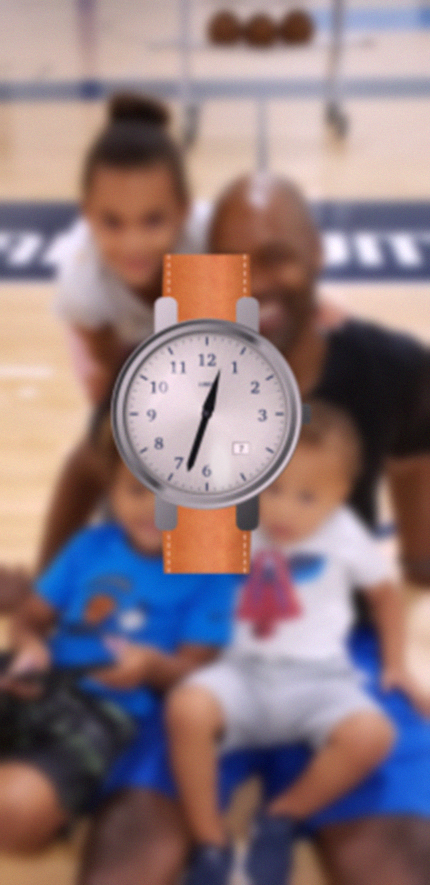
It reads 12,33
